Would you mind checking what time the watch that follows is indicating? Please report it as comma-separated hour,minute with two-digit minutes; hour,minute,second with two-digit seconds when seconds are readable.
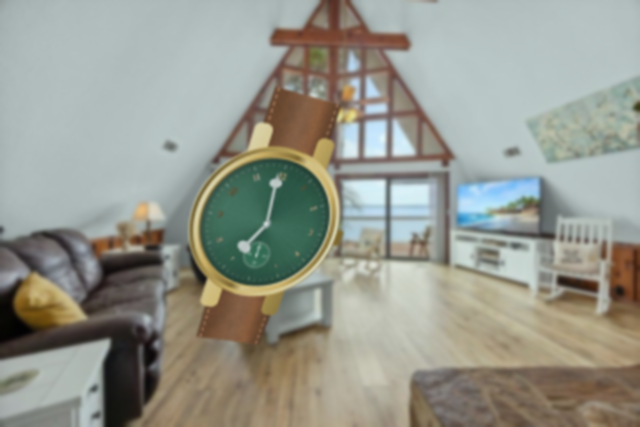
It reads 6,59
